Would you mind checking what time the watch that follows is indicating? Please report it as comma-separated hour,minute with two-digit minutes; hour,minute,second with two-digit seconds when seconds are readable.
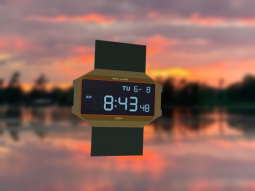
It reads 8,43,48
